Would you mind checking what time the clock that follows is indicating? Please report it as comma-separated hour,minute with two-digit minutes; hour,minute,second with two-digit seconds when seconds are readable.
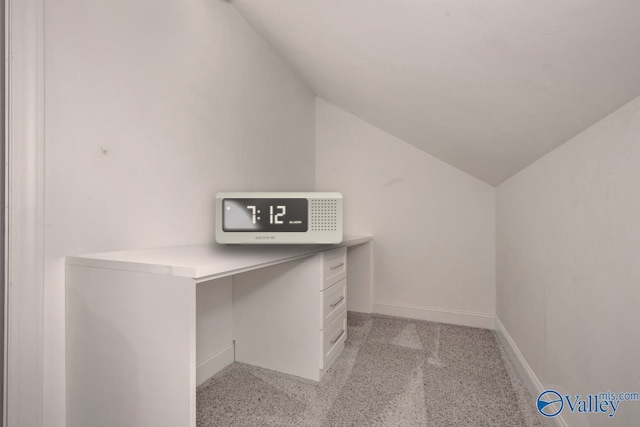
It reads 7,12
